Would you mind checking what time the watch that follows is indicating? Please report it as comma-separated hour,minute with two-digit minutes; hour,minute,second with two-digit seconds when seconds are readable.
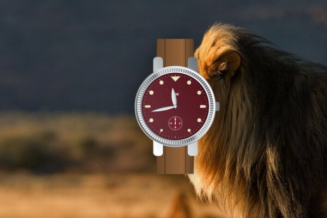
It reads 11,43
